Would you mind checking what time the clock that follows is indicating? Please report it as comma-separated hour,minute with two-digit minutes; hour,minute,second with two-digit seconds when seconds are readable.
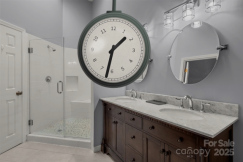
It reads 1,32
